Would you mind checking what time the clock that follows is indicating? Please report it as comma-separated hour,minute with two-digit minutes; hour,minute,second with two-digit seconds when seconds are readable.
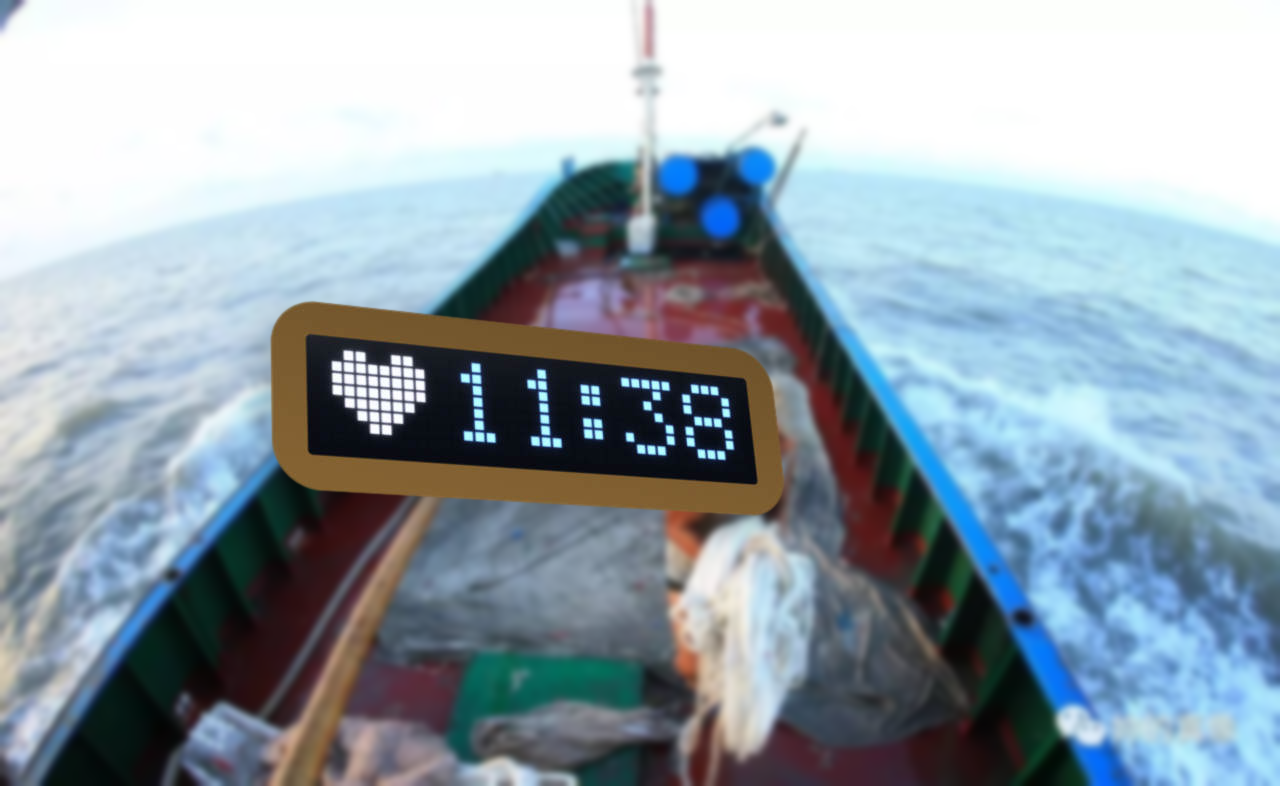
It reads 11,38
